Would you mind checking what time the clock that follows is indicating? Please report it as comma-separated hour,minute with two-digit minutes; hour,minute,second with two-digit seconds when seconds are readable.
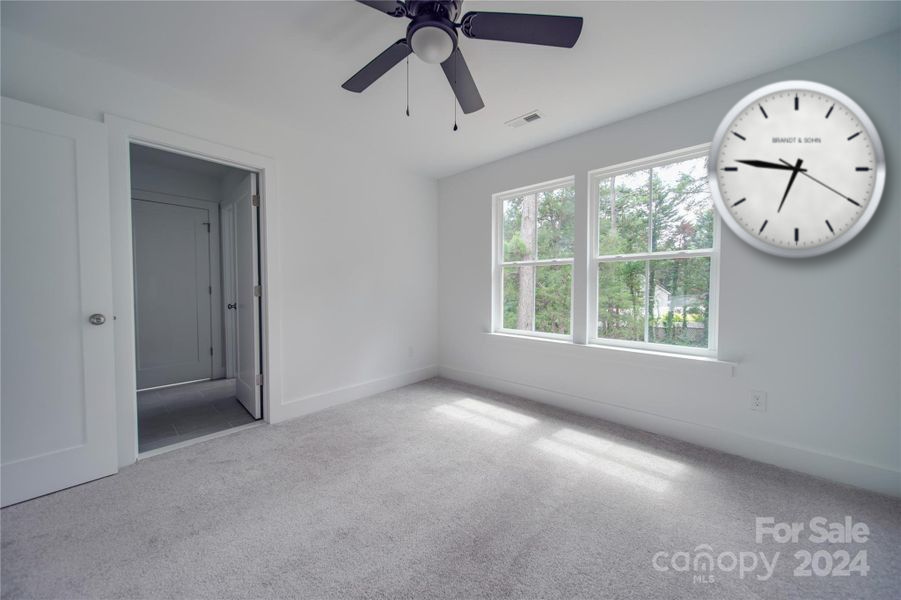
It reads 6,46,20
